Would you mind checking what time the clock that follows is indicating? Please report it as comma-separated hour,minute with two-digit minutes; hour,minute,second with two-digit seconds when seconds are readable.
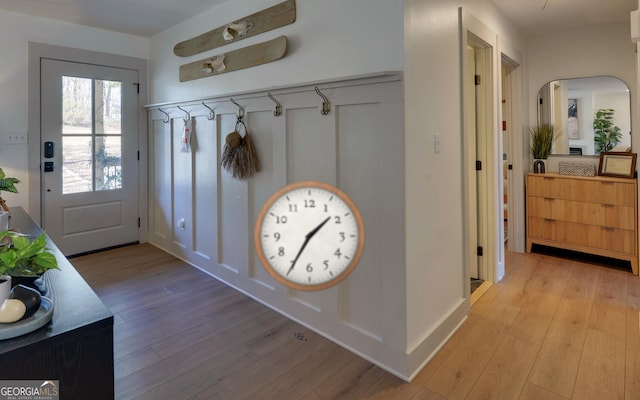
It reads 1,35
